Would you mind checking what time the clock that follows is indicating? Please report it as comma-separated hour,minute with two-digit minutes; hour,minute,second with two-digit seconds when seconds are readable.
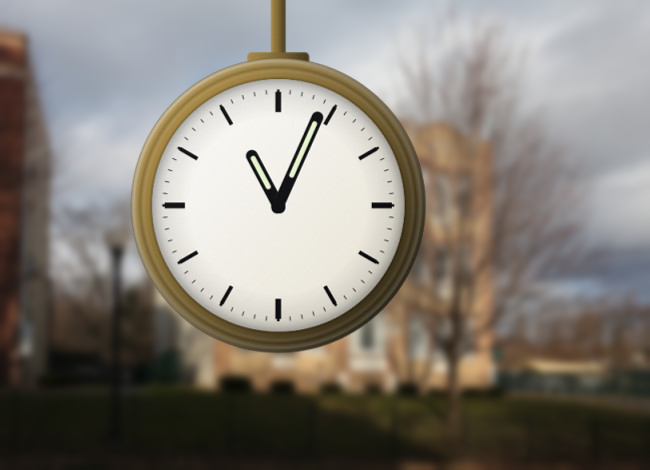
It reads 11,04
